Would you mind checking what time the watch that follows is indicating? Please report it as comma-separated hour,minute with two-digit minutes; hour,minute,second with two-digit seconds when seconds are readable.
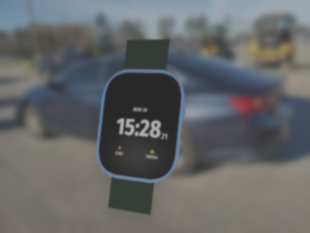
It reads 15,28
